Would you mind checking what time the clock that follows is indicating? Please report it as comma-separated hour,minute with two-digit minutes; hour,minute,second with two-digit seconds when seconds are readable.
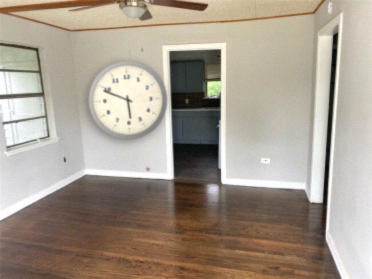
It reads 5,49
